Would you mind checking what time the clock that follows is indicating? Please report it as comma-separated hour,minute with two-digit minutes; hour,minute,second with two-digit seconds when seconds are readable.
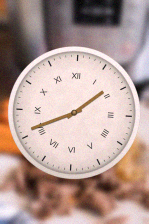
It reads 1,41
